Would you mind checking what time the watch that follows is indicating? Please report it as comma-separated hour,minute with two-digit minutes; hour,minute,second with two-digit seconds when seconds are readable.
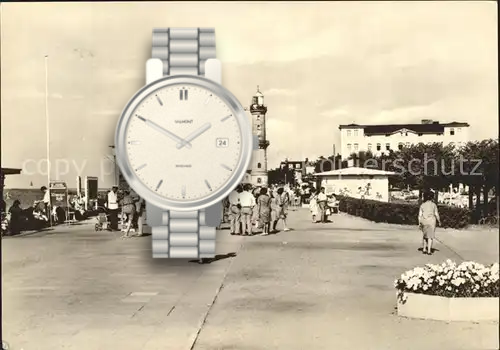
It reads 1,50
